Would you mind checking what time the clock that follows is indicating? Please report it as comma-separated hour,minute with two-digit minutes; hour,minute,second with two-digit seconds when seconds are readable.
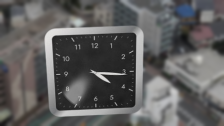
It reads 4,16
